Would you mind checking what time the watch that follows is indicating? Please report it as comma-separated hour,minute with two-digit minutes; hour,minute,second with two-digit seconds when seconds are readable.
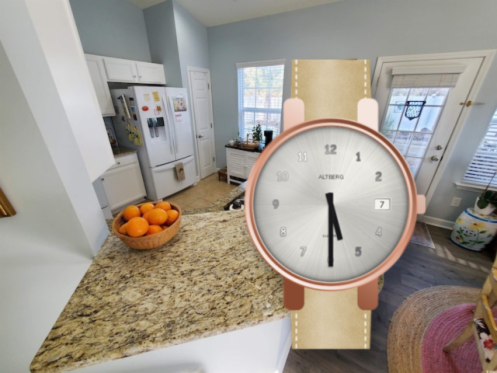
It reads 5,30
